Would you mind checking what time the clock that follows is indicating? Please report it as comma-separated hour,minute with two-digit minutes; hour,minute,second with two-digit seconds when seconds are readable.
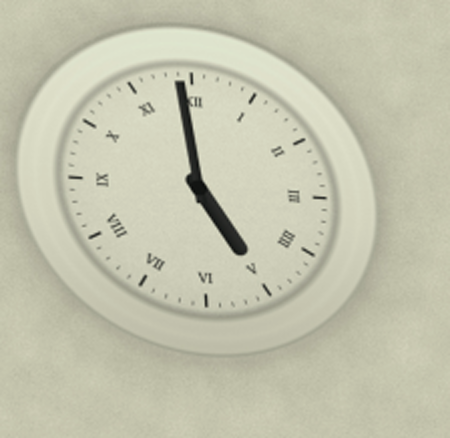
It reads 4,59
